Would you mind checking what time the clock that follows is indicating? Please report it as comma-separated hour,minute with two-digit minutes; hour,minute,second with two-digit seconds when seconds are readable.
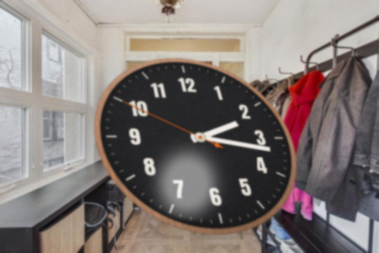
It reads 2,16,50
